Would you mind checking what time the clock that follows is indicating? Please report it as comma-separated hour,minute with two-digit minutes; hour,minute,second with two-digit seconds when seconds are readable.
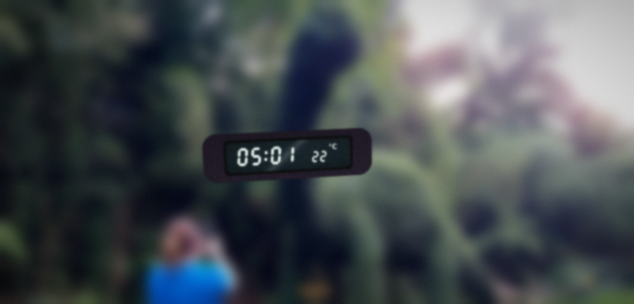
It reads 5,01
